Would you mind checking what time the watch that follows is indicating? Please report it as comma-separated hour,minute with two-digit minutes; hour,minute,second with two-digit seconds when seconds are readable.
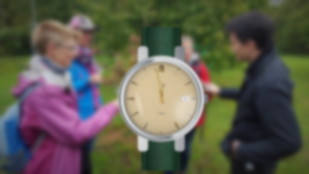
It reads 11,58
